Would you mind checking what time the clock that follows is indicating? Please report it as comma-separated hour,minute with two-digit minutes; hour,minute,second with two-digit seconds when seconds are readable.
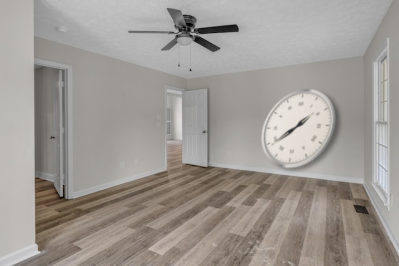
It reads 1,39
